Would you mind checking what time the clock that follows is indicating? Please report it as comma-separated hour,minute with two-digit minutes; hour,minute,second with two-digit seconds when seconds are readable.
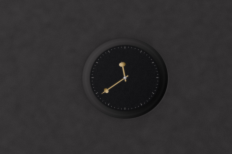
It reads 11,39
